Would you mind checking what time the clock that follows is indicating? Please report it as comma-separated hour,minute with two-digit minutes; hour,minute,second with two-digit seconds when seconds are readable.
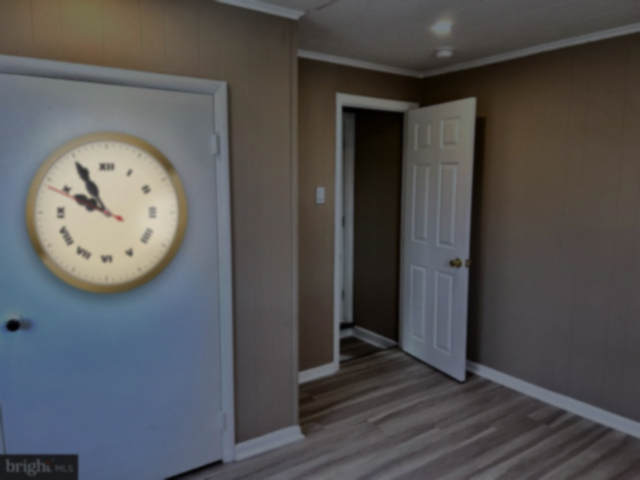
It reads 9,54,49
